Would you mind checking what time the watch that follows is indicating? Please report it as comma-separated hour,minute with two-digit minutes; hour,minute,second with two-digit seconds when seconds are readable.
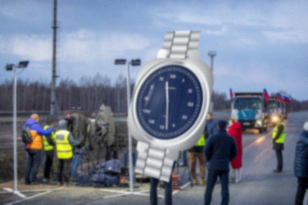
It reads 11,28
